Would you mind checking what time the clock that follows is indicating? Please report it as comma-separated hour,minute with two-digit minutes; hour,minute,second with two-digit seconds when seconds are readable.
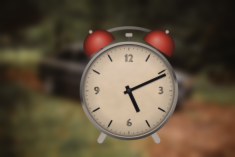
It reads 5,11
